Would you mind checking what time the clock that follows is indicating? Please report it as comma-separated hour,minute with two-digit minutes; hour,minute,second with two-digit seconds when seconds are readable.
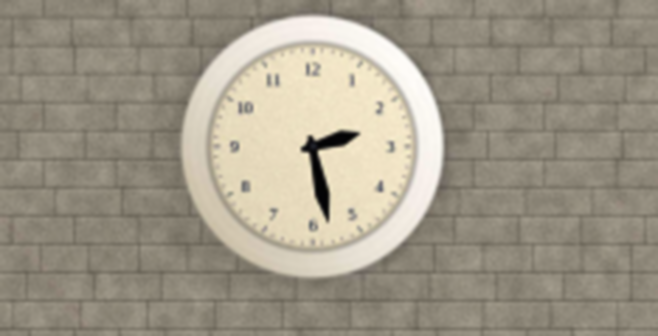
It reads 2,28
